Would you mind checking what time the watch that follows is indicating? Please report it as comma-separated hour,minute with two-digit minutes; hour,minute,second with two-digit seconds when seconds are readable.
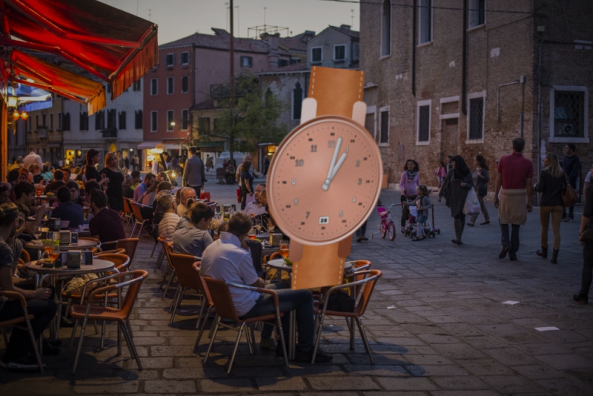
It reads 1,02
